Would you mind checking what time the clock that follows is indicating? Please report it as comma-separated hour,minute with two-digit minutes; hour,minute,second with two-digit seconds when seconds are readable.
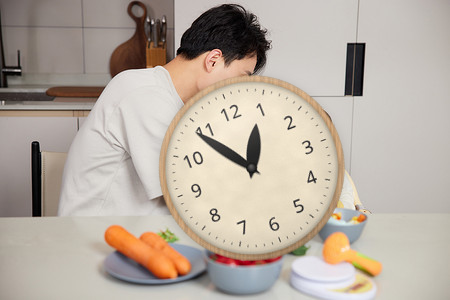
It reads 12,54
